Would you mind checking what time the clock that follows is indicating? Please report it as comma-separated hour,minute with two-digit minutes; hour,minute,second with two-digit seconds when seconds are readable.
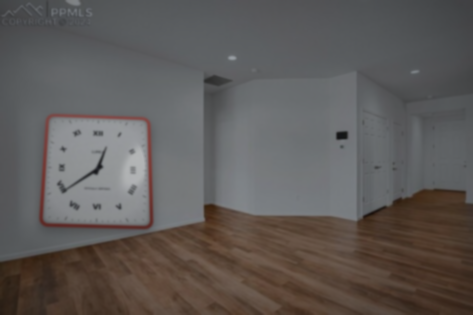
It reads 12,39
